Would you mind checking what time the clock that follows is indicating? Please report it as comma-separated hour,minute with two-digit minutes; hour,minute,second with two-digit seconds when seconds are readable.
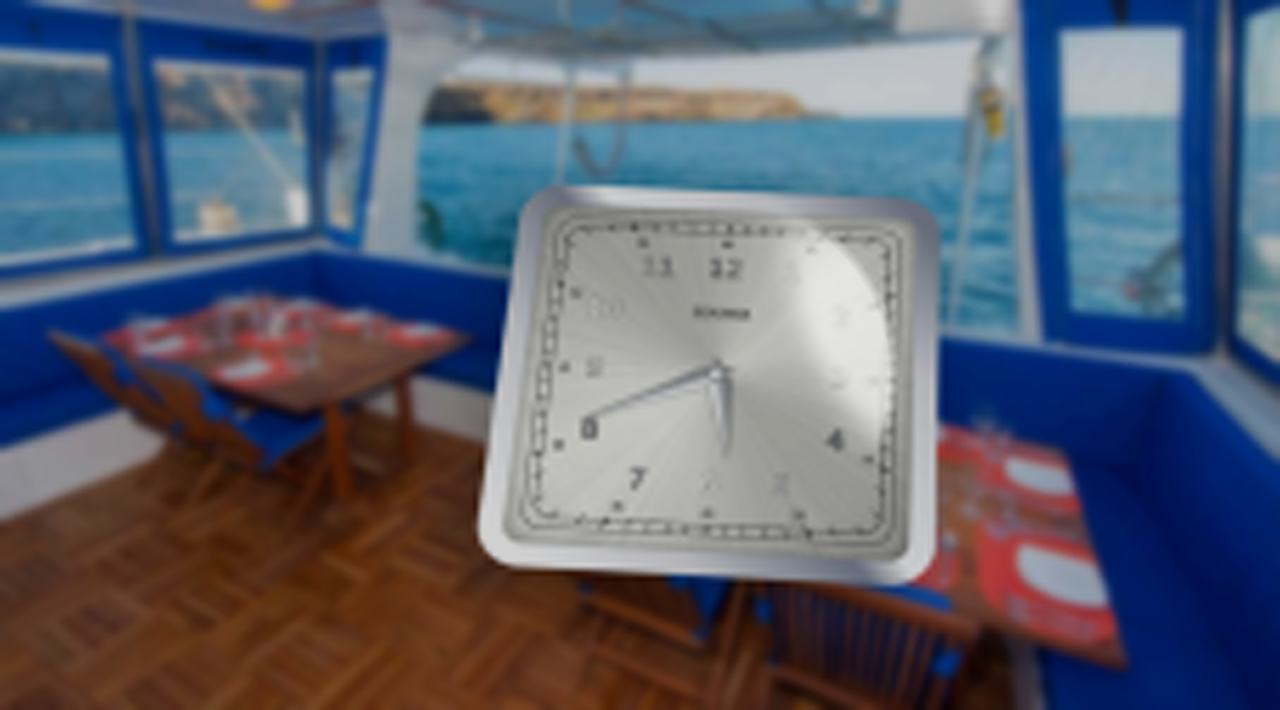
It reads 5,41
